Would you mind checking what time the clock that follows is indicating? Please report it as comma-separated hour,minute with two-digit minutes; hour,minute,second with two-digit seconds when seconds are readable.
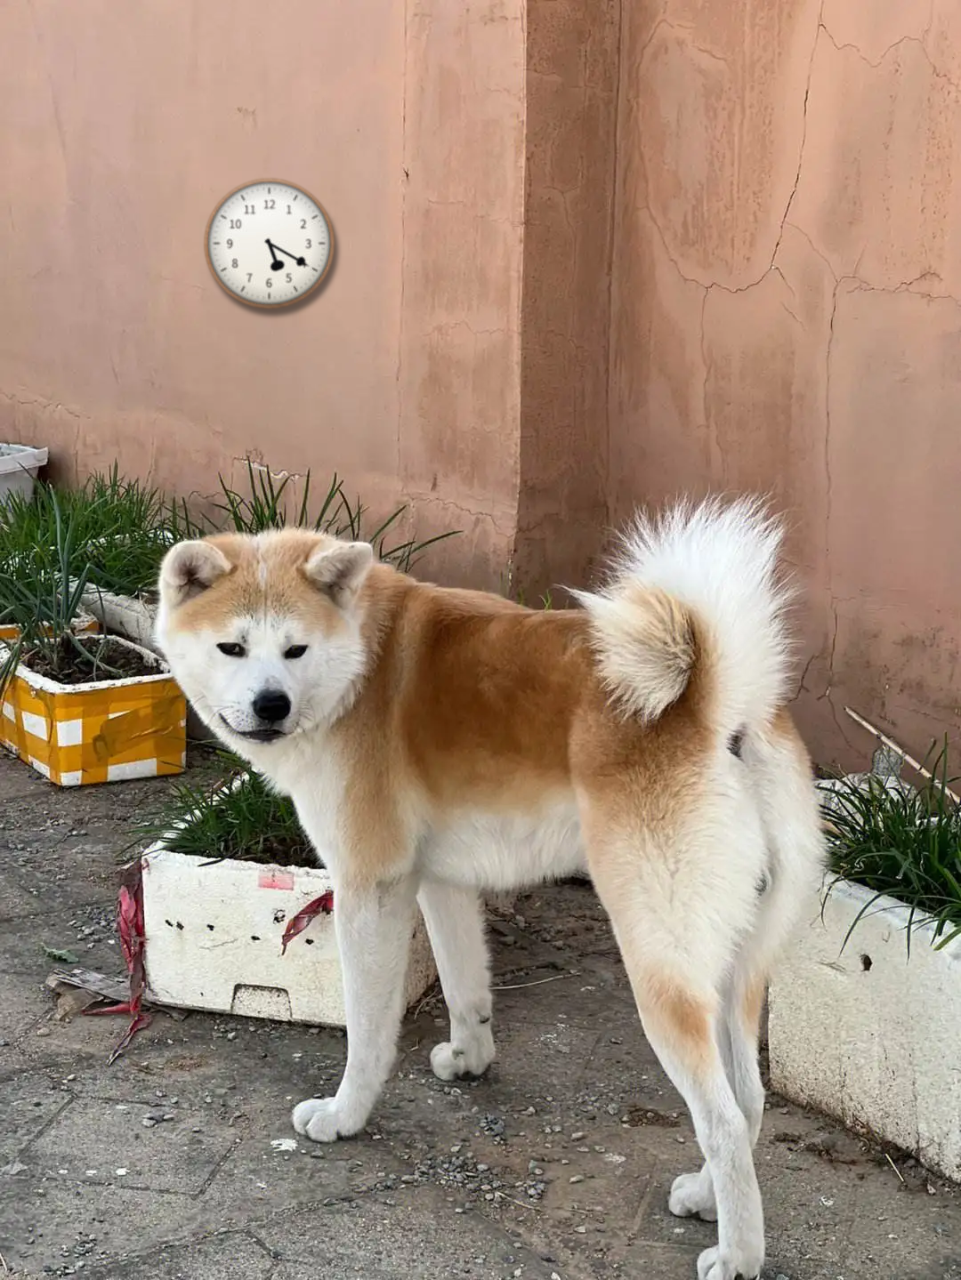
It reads 5,20
